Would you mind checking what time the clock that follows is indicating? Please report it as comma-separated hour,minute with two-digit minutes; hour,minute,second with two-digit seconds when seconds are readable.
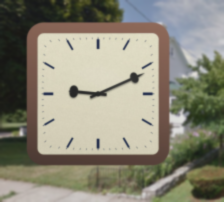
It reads 9,11
